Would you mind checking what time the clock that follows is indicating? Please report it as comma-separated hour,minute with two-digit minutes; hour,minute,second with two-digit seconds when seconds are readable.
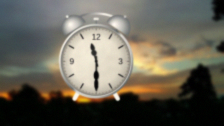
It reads 11,30
